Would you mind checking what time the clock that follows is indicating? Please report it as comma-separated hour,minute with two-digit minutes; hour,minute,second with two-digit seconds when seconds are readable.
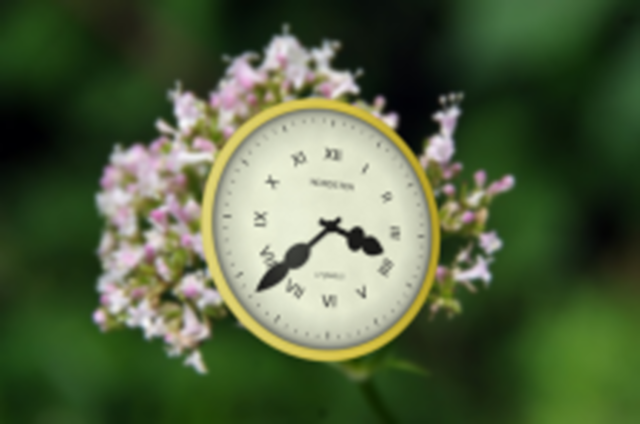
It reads 3,38
